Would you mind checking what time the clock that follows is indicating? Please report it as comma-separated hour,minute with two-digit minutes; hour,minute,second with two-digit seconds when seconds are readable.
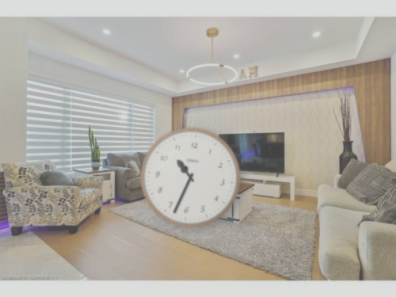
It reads 10,33
